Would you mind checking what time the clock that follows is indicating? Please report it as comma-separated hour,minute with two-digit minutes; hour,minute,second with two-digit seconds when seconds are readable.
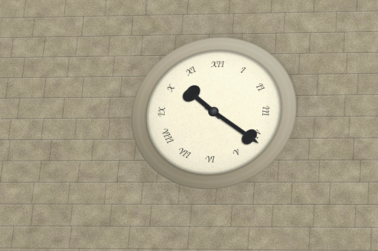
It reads 10,21
